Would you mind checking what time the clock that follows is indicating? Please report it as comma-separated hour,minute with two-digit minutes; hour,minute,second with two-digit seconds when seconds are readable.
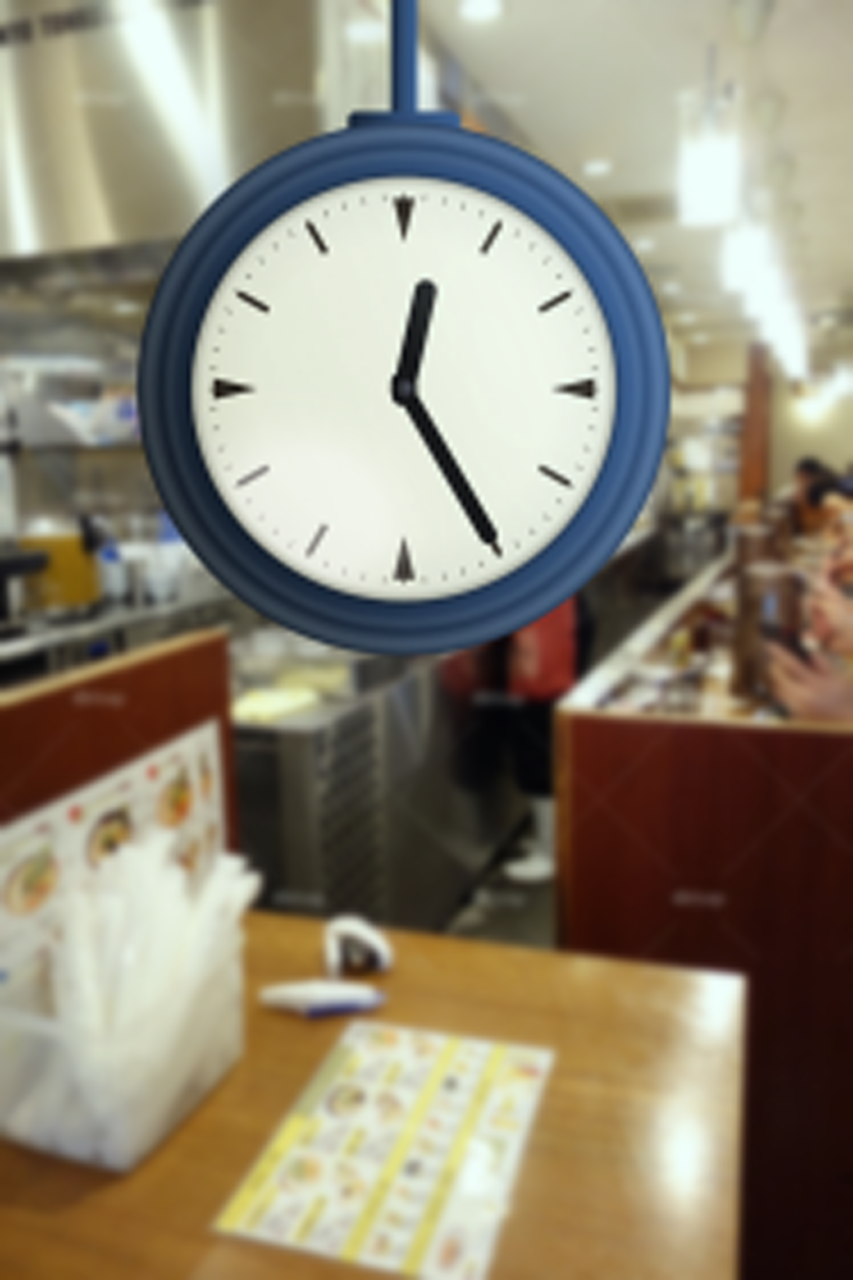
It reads 12,25
